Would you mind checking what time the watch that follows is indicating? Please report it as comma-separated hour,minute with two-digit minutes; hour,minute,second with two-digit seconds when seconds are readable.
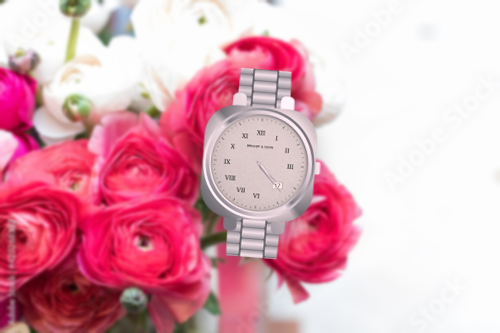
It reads 4,23
